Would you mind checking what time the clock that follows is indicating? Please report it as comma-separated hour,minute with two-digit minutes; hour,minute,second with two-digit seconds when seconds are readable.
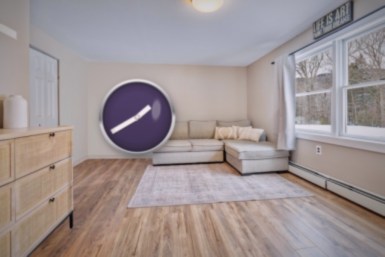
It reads 1,40
